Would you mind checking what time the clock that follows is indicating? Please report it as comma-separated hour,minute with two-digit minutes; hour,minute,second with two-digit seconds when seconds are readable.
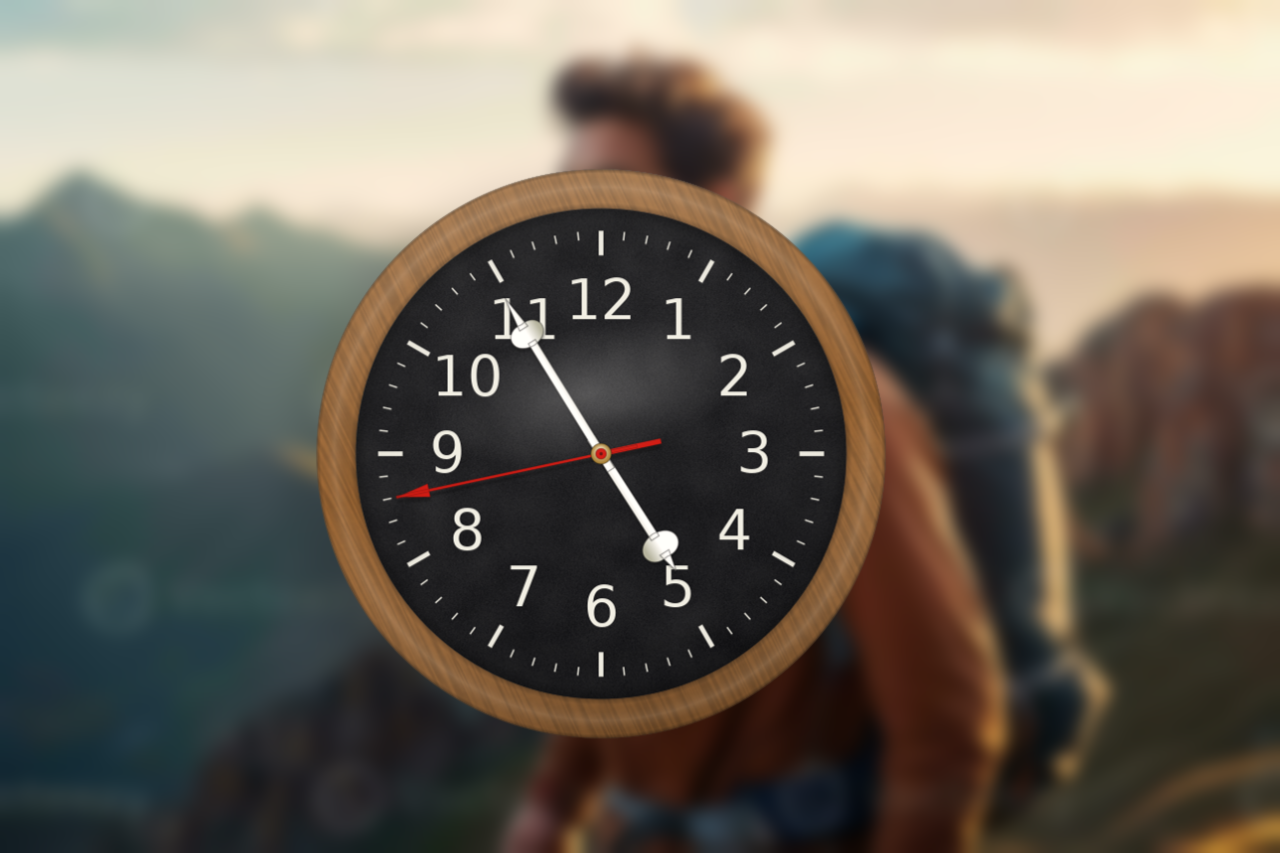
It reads 4,54,43
